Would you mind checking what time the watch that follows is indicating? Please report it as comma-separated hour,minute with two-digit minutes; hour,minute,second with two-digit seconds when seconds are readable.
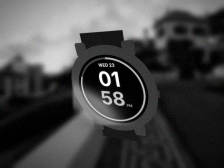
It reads 1,58
